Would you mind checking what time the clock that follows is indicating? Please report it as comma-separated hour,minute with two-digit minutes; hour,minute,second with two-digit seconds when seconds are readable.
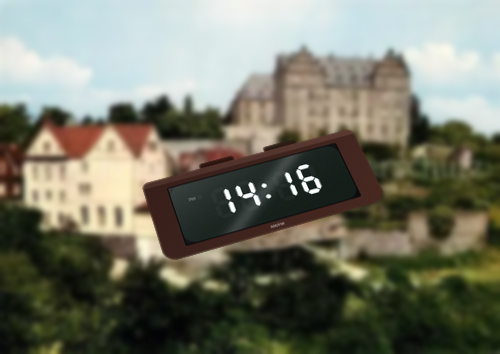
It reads 14,16
